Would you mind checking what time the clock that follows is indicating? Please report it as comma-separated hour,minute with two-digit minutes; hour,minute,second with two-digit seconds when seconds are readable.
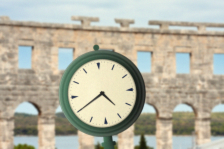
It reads 4,40
